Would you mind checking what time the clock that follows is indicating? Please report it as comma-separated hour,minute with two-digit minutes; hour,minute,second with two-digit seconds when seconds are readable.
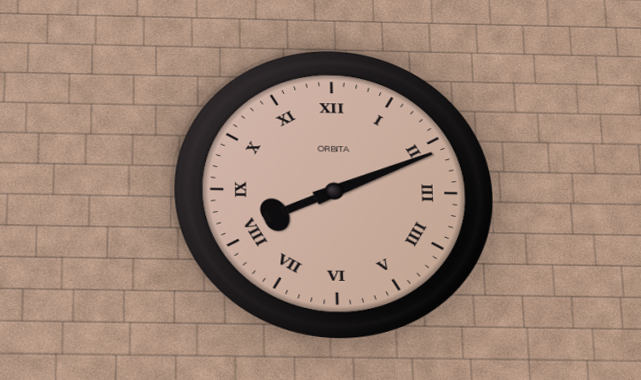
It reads 8,11
